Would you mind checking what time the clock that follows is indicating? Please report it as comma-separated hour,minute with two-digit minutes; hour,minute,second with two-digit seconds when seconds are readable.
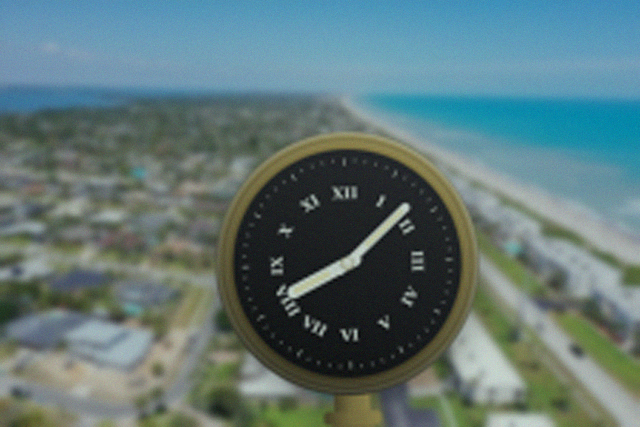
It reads 8,08
